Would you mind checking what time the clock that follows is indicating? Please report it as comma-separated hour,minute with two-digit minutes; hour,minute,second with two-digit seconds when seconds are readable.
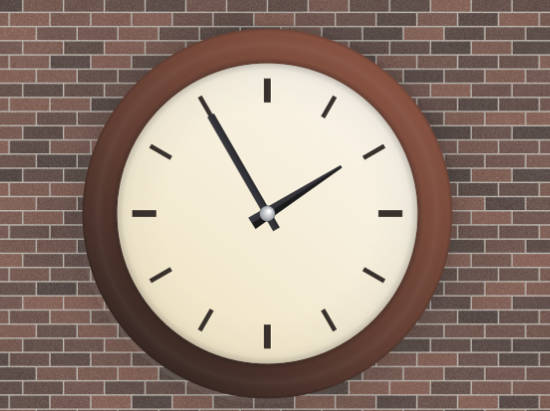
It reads 1,55
